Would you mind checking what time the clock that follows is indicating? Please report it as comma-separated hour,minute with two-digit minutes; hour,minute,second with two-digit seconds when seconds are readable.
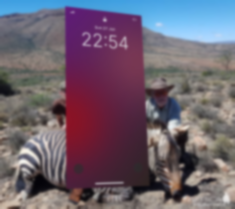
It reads 22,54
